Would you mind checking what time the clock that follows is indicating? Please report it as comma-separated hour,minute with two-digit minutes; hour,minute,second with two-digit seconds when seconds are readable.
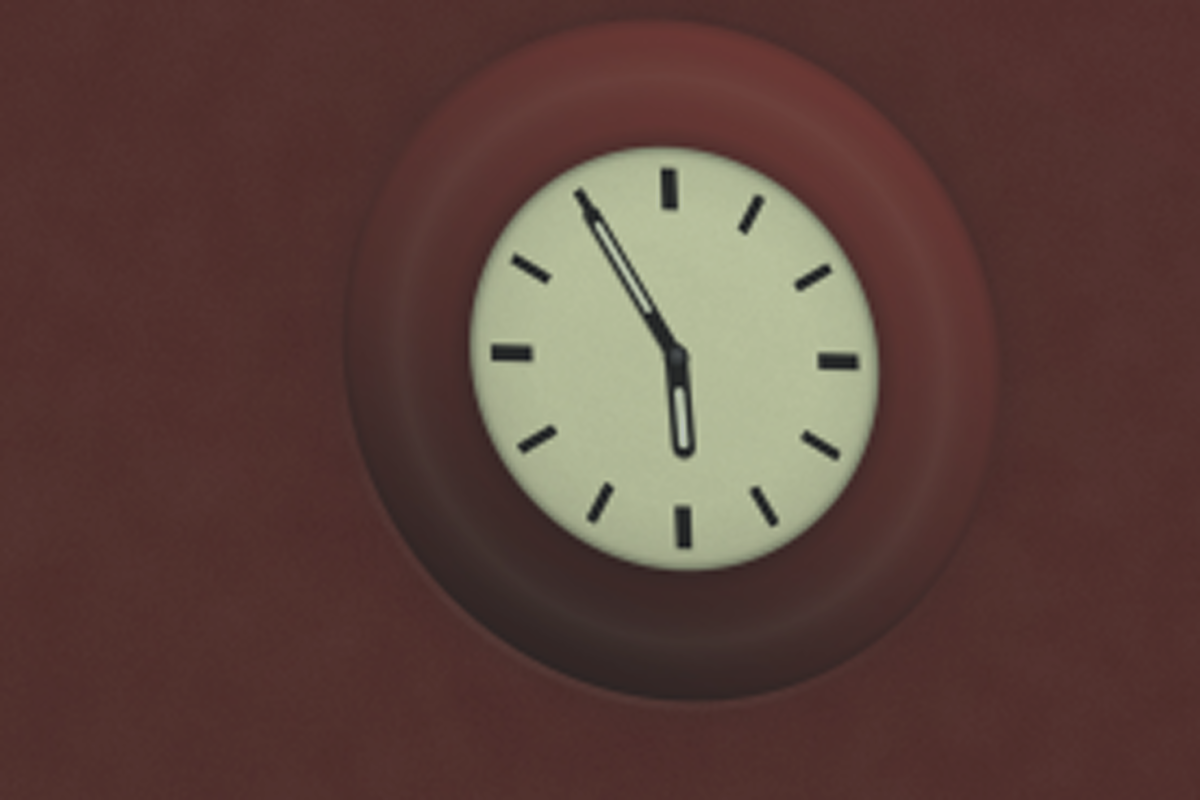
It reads 5,55
